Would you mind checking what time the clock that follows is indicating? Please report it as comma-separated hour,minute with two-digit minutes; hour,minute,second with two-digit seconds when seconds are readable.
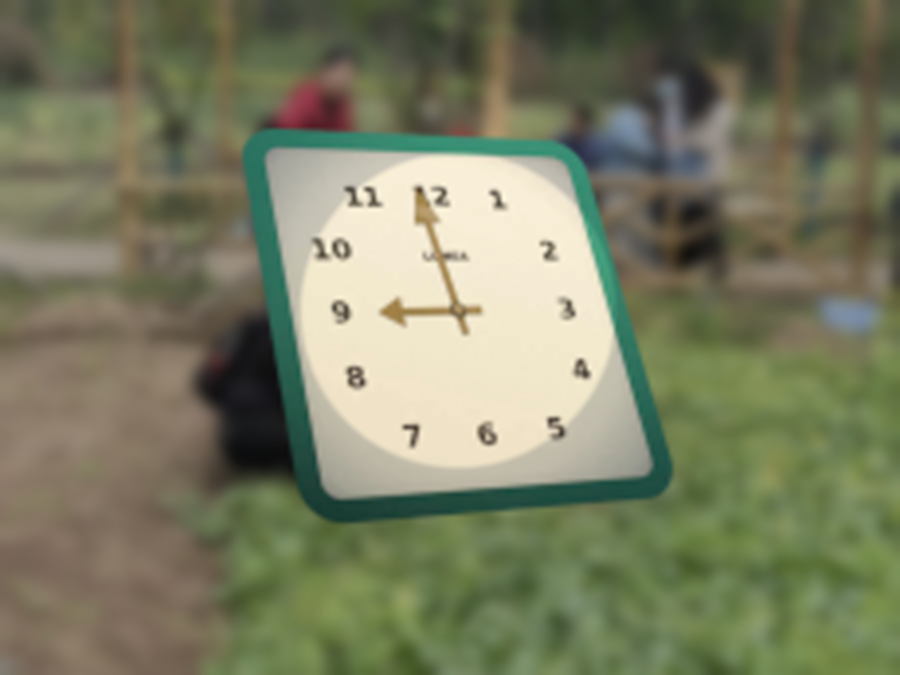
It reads 8,59
